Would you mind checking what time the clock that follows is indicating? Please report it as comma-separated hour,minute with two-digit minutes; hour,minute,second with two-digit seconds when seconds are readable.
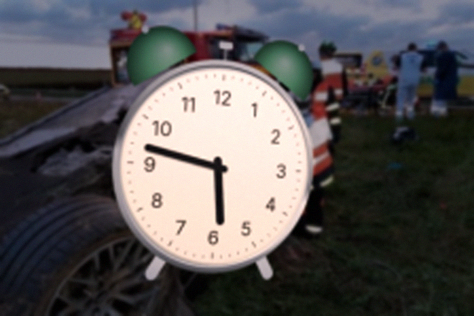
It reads 5,47
